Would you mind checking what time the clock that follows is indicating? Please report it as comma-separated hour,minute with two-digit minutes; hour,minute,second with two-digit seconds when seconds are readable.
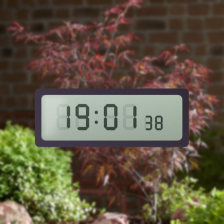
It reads 19,01,38
